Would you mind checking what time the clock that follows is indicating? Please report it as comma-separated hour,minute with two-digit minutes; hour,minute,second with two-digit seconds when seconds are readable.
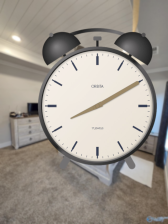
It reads 8,10
